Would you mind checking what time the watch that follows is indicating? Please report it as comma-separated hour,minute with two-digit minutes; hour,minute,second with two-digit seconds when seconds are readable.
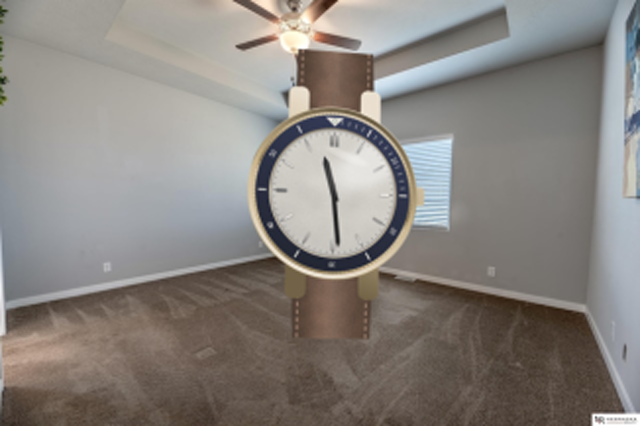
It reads 11,29
